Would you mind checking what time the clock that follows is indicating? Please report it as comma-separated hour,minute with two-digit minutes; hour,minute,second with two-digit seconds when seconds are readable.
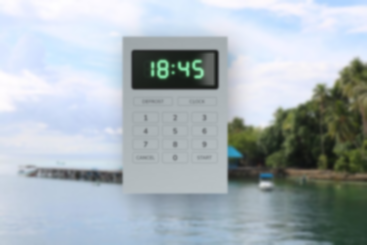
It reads 18,45
